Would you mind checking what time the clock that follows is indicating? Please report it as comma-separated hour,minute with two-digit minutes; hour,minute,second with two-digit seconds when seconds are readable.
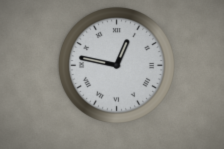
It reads 12,47
